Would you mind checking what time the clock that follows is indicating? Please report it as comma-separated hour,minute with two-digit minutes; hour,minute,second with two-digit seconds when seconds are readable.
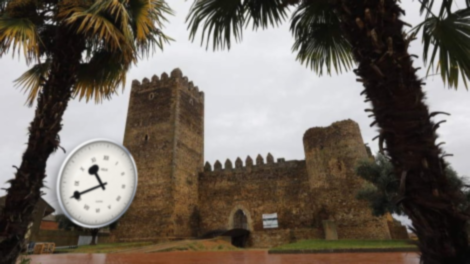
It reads 10,41
